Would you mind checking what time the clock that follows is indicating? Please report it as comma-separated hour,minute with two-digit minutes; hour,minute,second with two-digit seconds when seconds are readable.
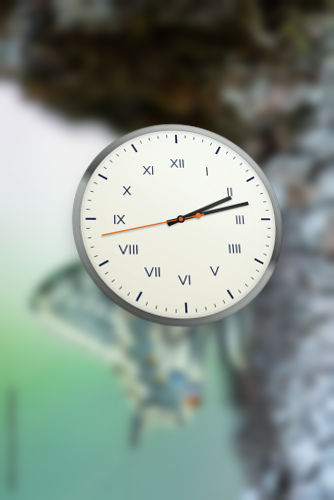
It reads 2,12,43
